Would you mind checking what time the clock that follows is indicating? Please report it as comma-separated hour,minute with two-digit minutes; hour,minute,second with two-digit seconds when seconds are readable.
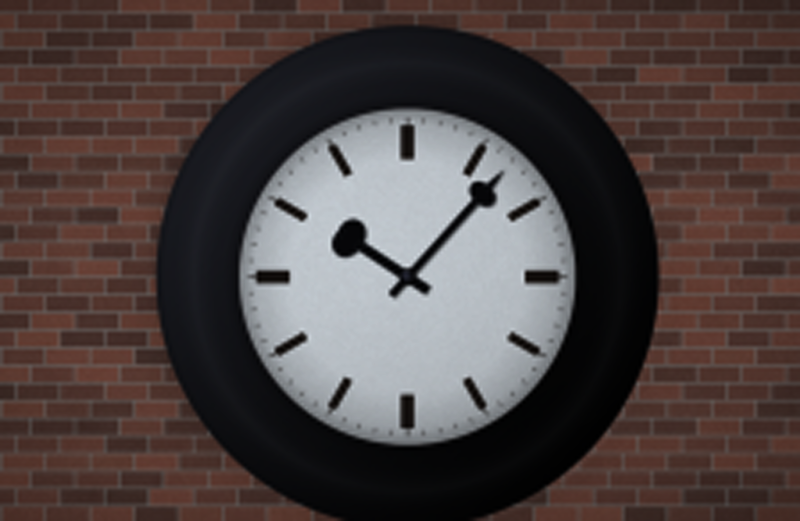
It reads 10,07
